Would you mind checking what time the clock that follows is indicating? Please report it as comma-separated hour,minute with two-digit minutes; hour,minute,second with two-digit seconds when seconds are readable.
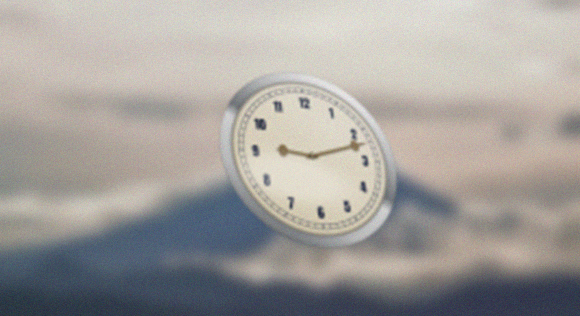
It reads 9,12
